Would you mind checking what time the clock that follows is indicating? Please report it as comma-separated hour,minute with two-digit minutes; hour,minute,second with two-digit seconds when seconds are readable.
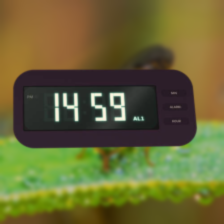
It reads 14,59
